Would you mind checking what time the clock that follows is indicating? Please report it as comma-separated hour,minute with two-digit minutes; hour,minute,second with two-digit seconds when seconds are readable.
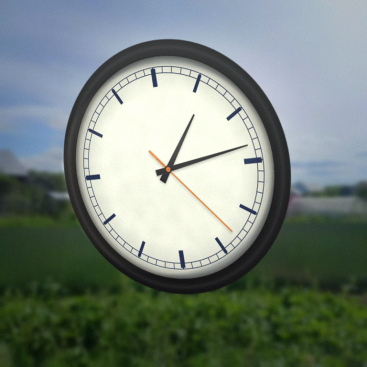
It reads 1,13,23
